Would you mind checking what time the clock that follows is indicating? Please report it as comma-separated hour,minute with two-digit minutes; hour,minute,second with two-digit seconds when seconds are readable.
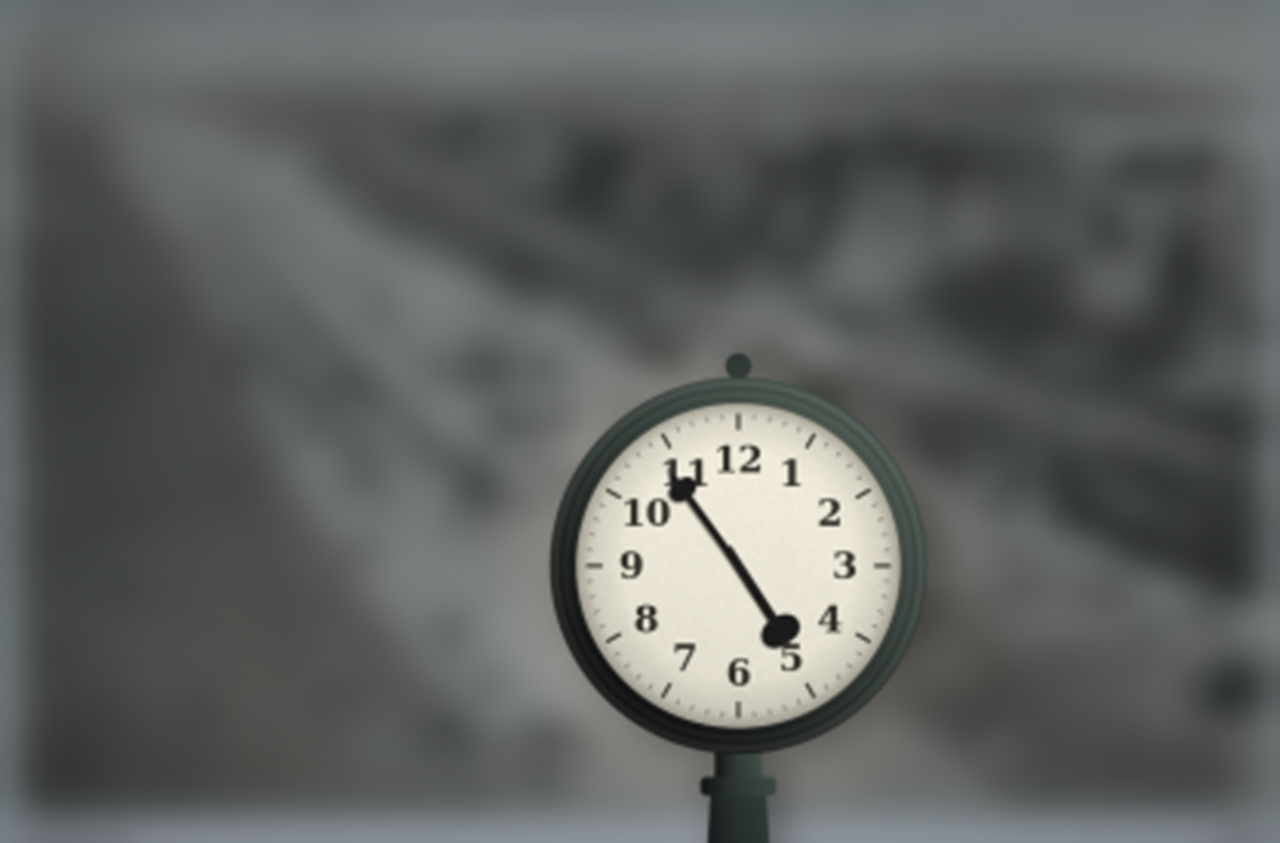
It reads 4,54
